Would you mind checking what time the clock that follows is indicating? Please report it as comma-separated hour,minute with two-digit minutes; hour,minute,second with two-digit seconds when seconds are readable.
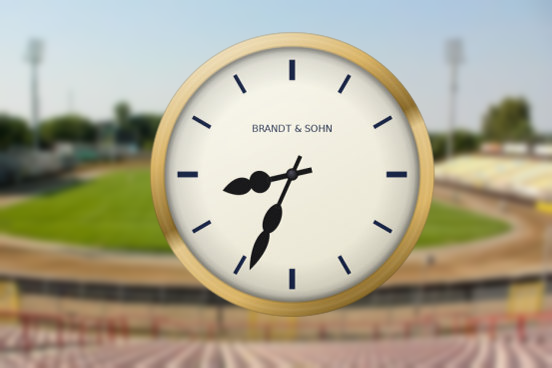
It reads 8,34
